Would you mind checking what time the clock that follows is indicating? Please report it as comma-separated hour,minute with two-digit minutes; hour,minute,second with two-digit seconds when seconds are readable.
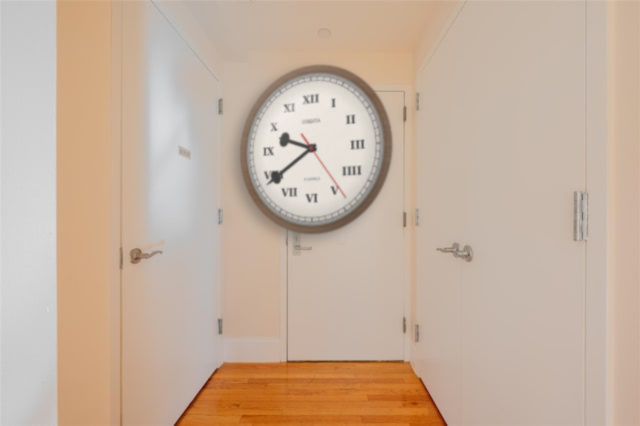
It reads 9,39,24
